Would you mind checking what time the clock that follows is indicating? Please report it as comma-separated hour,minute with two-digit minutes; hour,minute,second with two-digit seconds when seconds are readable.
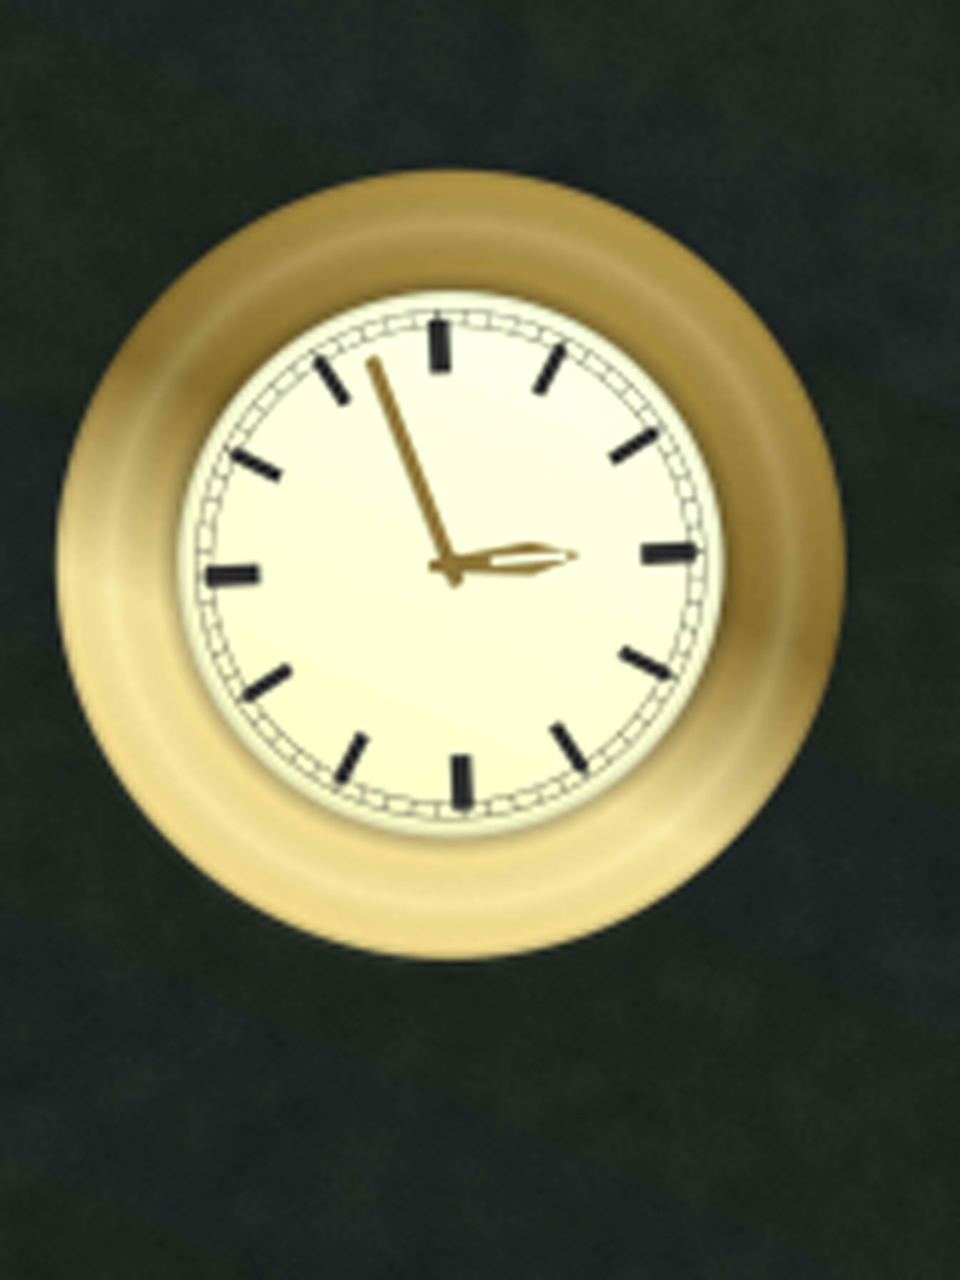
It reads 2,57
